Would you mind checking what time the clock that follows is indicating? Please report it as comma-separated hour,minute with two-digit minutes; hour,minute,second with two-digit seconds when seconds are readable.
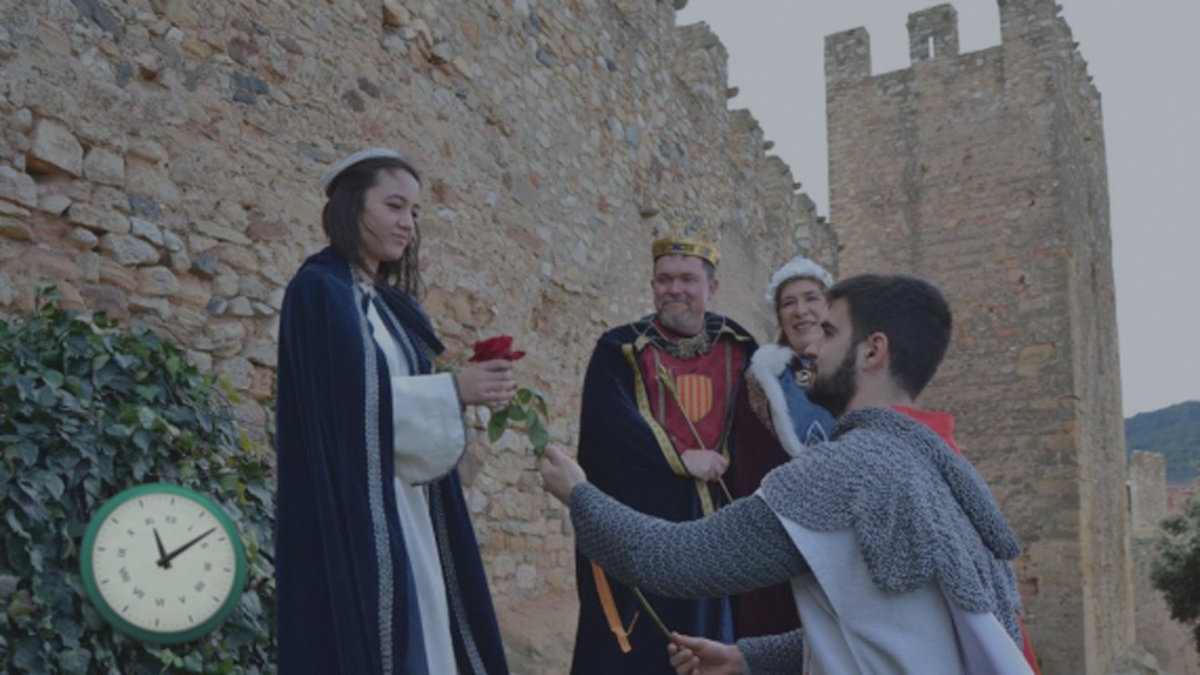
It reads 11,08
